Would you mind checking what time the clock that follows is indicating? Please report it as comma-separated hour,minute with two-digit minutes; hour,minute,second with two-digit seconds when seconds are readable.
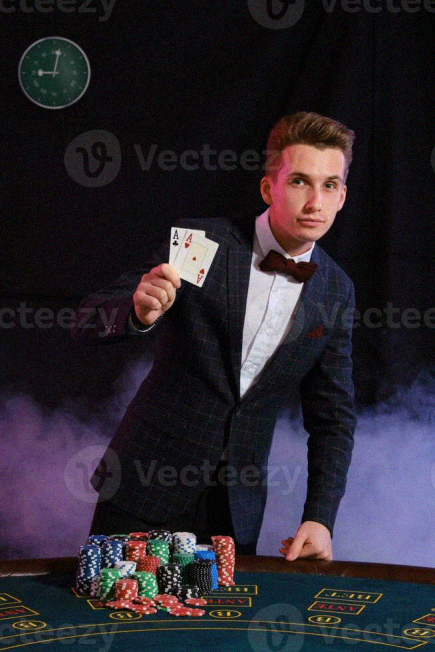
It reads 9,02
